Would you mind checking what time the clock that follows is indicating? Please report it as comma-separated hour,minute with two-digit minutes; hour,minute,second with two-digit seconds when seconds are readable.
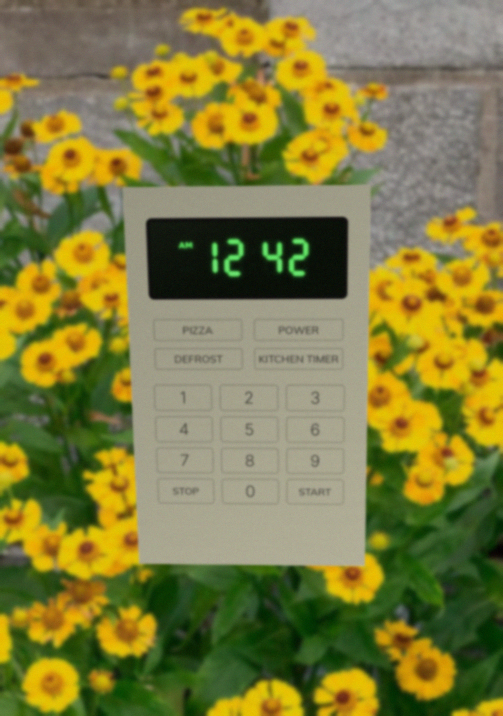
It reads 12,42
